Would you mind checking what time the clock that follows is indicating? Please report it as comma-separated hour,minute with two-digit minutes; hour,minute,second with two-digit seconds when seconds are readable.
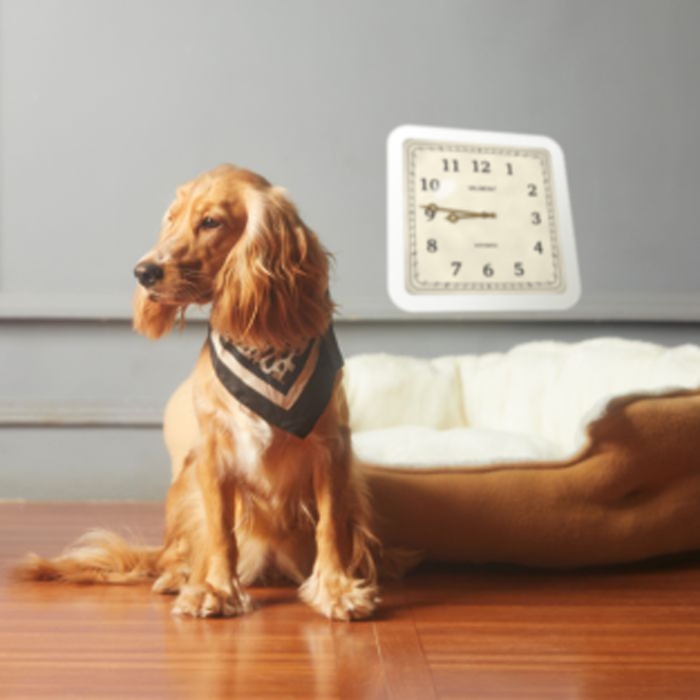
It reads 8,46
